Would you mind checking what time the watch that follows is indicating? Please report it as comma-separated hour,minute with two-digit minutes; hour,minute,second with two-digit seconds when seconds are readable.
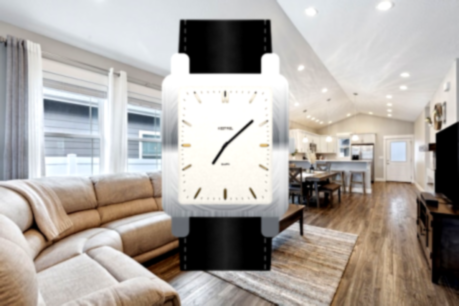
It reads 7,08
